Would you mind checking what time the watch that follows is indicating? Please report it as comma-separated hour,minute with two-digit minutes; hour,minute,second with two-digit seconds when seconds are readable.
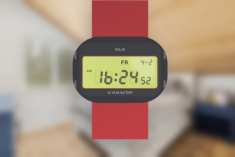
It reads 16,24,52
